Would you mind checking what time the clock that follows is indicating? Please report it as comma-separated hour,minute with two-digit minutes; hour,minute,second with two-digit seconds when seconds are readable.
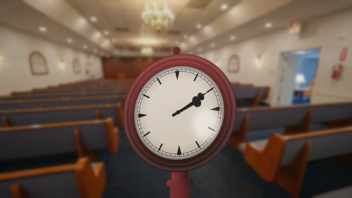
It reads 2,10
